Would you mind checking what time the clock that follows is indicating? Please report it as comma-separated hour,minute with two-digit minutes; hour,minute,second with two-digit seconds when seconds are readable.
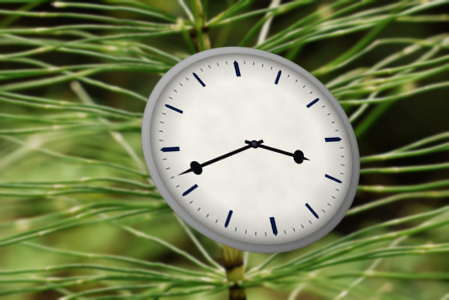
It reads 3,42
